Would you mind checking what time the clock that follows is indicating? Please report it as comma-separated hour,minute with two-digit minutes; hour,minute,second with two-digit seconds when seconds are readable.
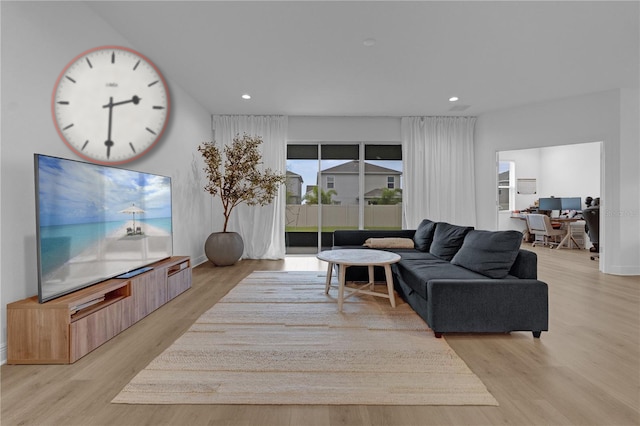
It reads 2,30
